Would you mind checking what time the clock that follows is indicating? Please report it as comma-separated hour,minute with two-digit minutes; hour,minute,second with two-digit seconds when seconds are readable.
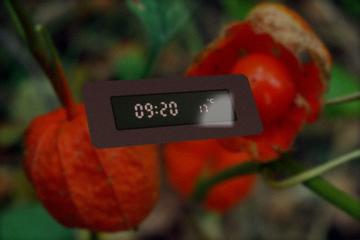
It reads 9,20
